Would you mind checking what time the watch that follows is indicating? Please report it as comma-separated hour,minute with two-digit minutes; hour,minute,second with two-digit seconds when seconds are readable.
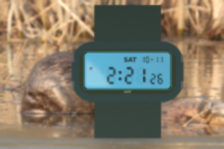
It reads 2,21,26
